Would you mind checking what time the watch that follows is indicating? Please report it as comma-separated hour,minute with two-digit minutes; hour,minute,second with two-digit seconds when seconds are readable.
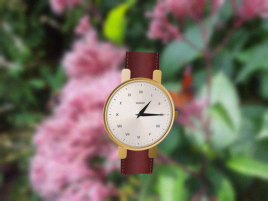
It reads 1,15
